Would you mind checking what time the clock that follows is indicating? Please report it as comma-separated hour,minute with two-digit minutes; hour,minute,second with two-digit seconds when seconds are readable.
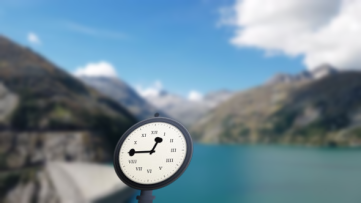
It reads 12,45
